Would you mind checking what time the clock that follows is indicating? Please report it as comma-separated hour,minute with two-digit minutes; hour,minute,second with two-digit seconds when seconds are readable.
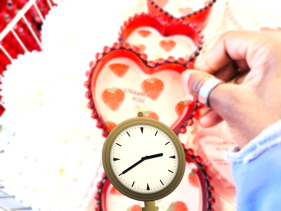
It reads 2,40
